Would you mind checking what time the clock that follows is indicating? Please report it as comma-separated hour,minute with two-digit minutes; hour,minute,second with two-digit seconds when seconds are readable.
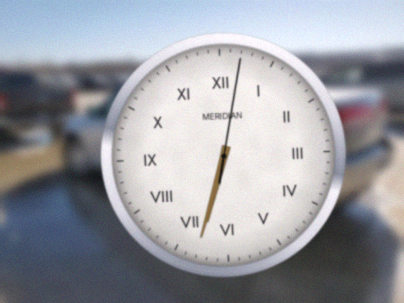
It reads 6,33,02
